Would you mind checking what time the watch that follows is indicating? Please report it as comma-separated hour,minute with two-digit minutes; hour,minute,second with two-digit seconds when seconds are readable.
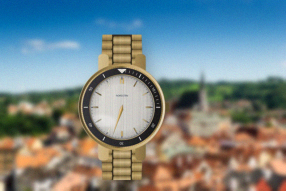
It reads 6,33
